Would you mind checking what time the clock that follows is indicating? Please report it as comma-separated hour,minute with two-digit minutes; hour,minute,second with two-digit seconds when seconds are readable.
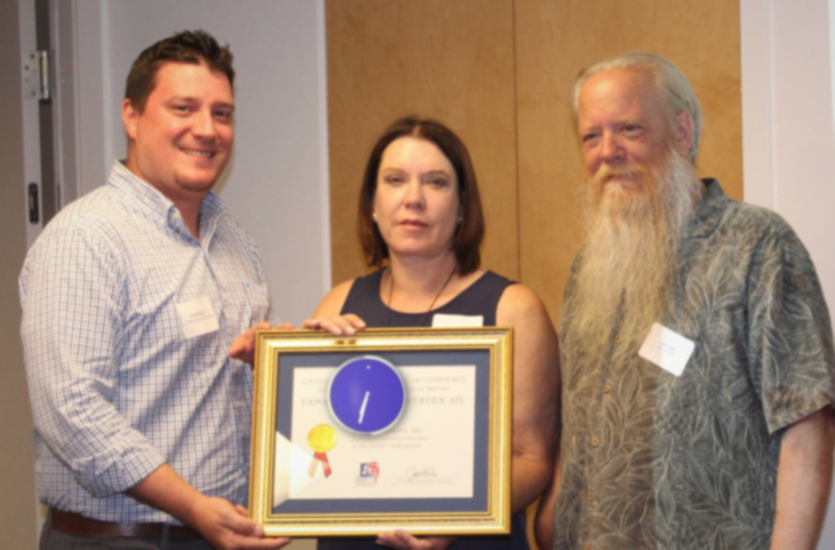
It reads 6,32
